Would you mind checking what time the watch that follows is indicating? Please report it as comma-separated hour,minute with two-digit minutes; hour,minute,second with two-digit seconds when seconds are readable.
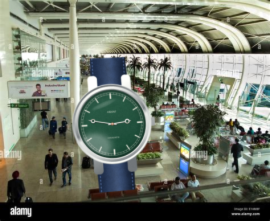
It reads 2,47
